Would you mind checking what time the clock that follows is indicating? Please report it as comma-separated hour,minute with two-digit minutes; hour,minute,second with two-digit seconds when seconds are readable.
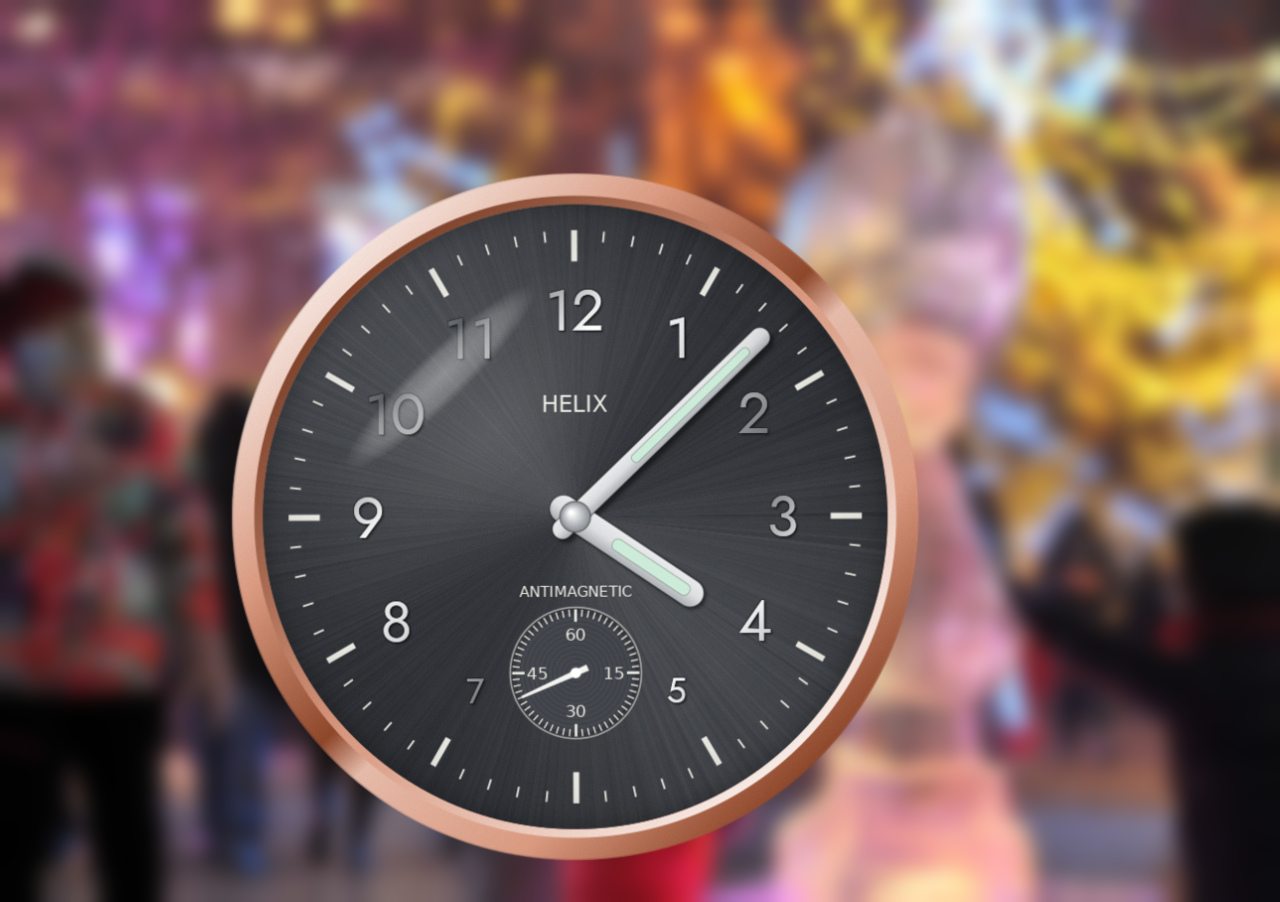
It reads 4,07,41
